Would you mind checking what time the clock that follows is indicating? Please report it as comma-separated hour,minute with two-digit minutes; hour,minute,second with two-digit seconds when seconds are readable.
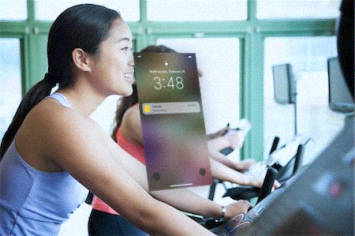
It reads 3,48
